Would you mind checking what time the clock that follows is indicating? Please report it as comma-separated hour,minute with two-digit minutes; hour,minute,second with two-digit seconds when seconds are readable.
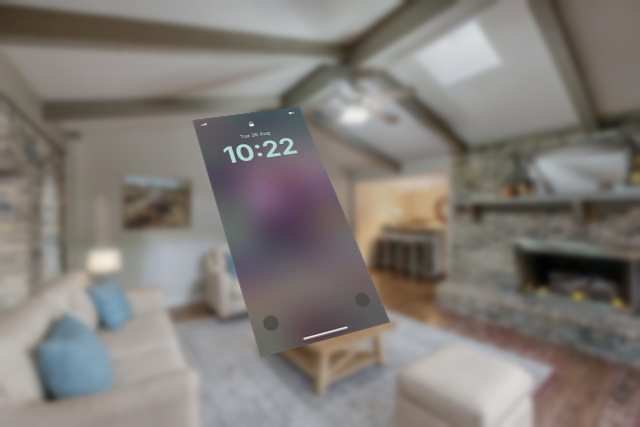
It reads 10,22
